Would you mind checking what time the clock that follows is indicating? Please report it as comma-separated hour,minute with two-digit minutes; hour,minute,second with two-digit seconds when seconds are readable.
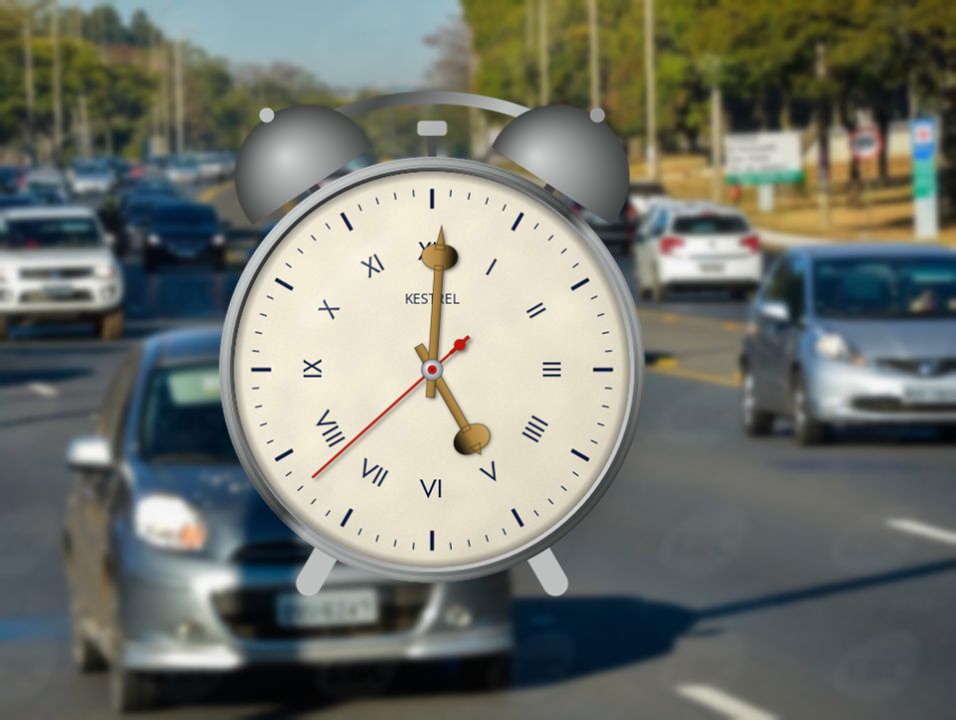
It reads 5,00,38
